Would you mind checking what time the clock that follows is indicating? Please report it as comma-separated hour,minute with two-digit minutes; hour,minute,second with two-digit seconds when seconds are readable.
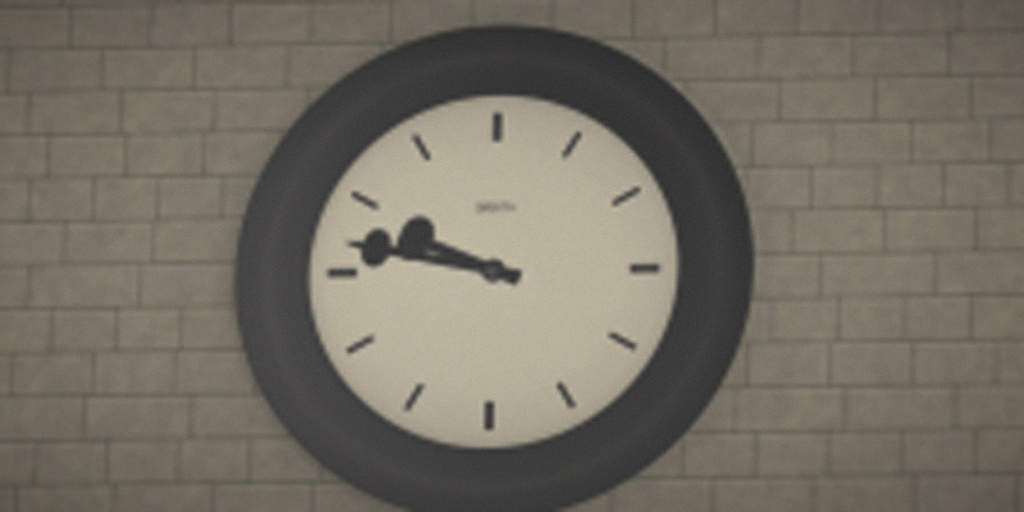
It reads 9,47
